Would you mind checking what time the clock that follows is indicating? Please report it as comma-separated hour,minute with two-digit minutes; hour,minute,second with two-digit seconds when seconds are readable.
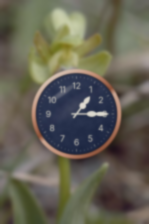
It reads 1,15
